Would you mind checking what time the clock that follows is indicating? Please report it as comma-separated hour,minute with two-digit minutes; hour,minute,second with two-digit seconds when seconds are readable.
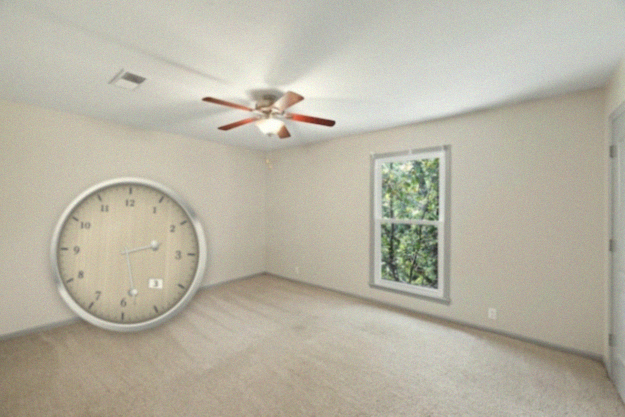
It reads 2,28
